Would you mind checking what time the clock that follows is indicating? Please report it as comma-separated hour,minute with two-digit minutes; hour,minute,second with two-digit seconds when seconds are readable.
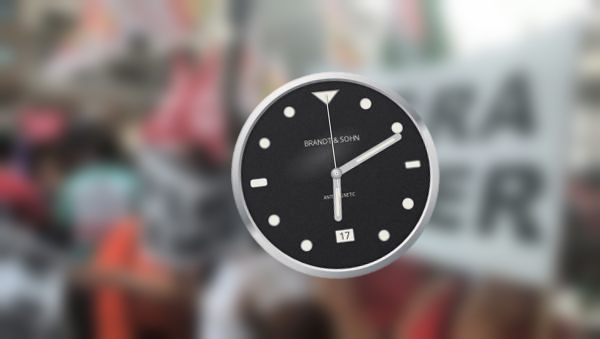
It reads 6,11,00
